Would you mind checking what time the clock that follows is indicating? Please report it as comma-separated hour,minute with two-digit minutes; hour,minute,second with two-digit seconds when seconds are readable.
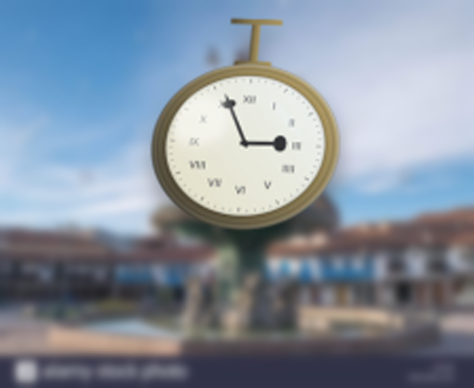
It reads 2,56
